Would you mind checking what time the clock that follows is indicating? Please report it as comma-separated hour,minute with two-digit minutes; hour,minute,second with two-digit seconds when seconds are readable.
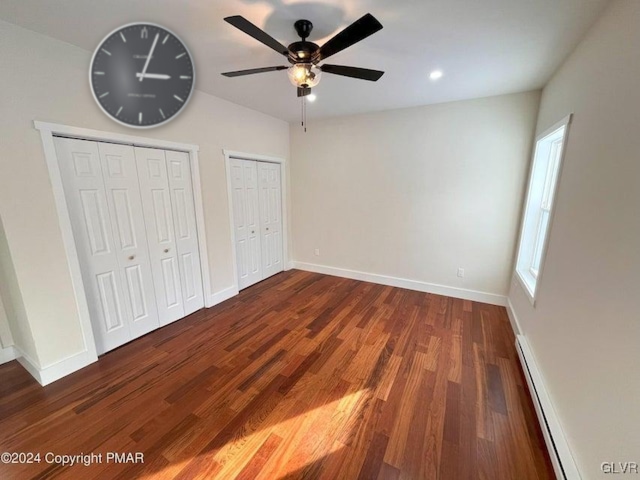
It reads 3,03
